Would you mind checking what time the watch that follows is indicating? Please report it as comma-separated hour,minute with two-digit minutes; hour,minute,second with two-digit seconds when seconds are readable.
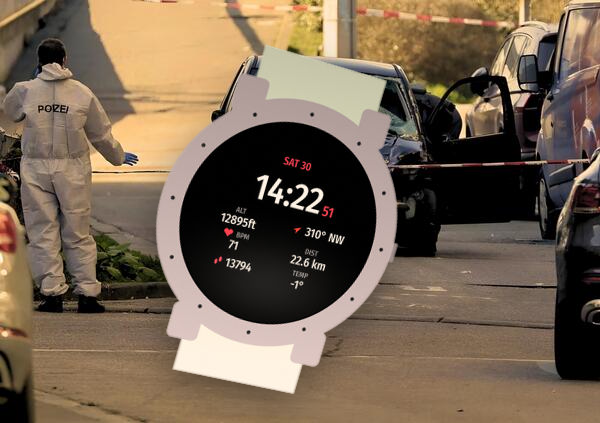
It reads 14,22,51
